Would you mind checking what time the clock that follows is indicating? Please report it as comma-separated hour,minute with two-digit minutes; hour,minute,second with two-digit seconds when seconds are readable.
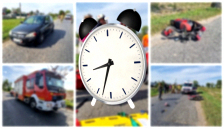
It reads 8,33
